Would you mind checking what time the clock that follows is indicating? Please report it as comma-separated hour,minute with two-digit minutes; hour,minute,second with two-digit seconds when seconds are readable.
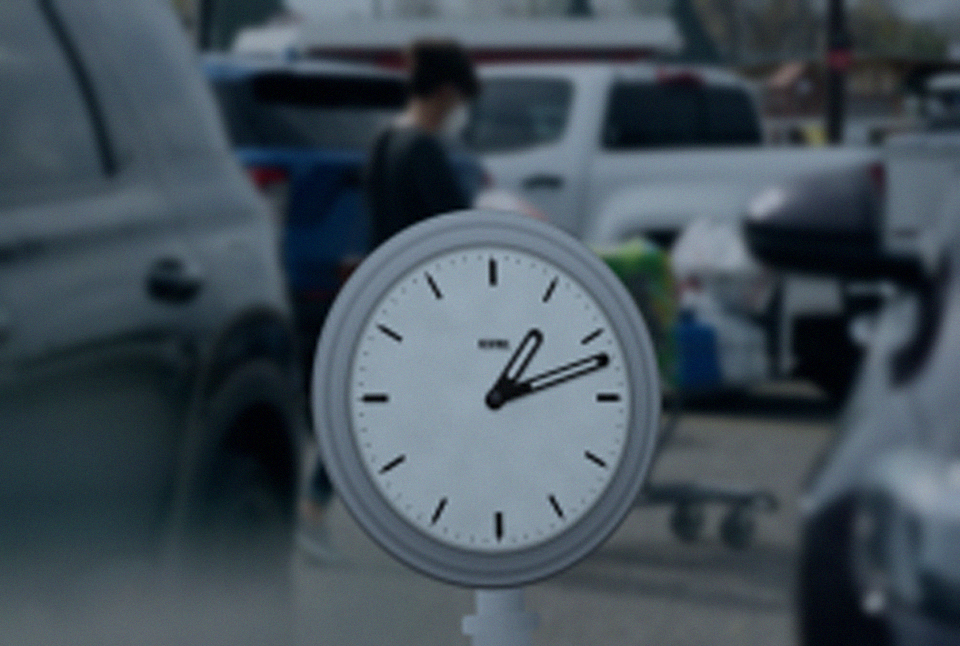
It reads 1,12
